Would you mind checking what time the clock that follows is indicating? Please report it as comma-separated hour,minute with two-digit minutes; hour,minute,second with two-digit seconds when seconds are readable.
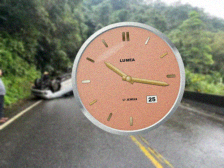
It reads 10,17
